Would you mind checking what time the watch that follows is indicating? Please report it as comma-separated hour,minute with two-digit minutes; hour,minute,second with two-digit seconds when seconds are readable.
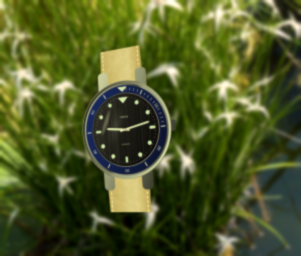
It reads 9,13
